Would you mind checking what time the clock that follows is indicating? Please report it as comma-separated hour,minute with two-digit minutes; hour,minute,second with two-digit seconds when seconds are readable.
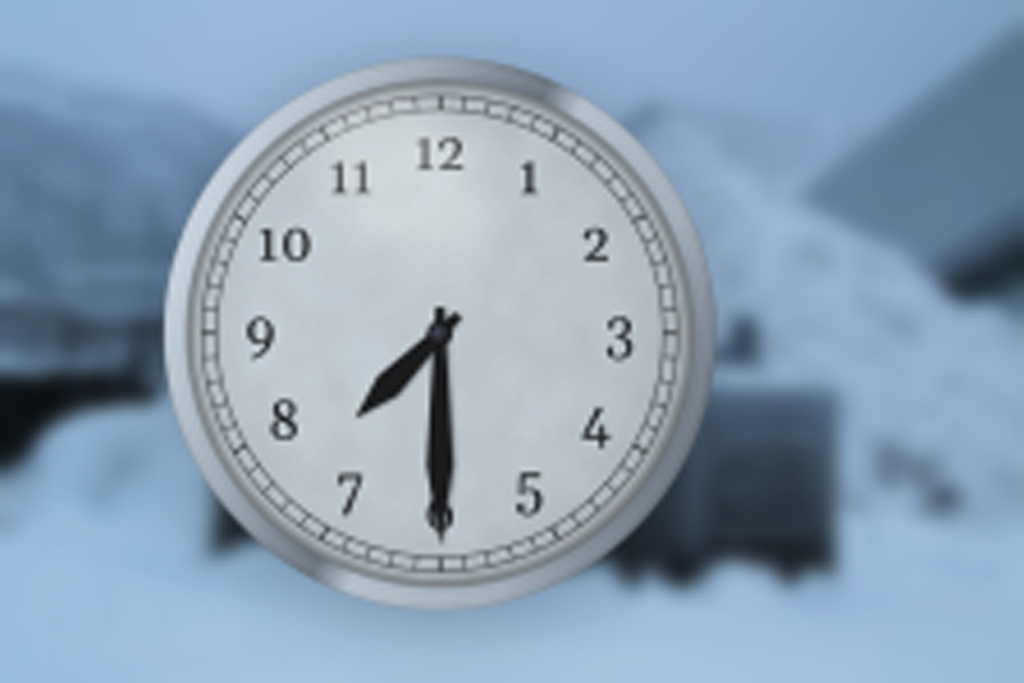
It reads 7,30
